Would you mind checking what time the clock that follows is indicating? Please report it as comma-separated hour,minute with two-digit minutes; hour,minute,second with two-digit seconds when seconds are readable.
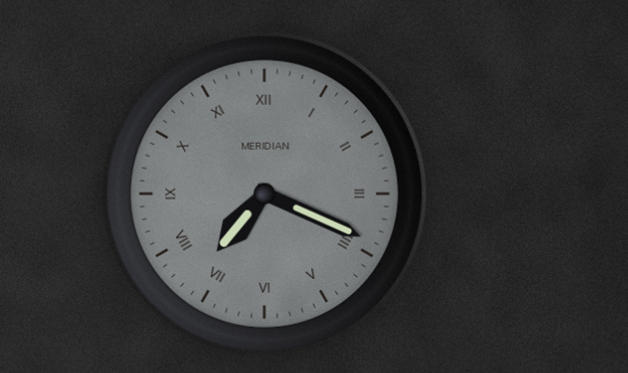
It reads 7,19
